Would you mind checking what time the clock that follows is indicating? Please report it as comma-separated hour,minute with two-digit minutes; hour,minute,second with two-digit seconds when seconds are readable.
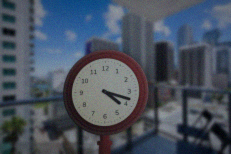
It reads 4,18
